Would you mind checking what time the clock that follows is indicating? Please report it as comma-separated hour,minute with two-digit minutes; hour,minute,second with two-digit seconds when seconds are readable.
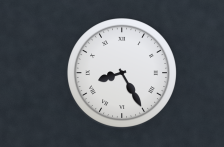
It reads 8,25
